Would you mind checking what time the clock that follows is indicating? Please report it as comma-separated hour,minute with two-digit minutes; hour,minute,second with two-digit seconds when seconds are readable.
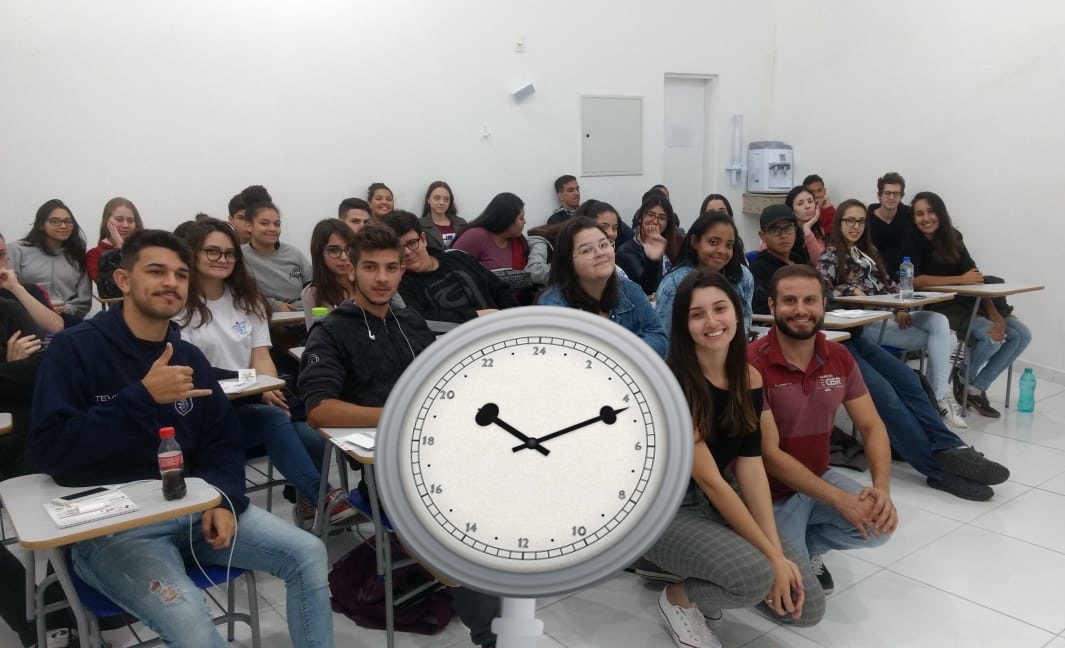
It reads 20,11
